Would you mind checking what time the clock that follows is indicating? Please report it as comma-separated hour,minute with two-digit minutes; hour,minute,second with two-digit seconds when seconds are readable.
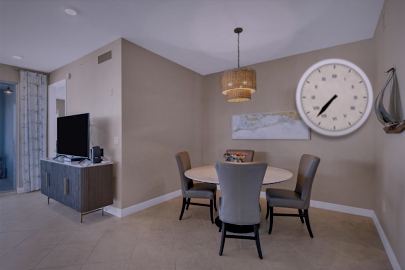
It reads 7,37
